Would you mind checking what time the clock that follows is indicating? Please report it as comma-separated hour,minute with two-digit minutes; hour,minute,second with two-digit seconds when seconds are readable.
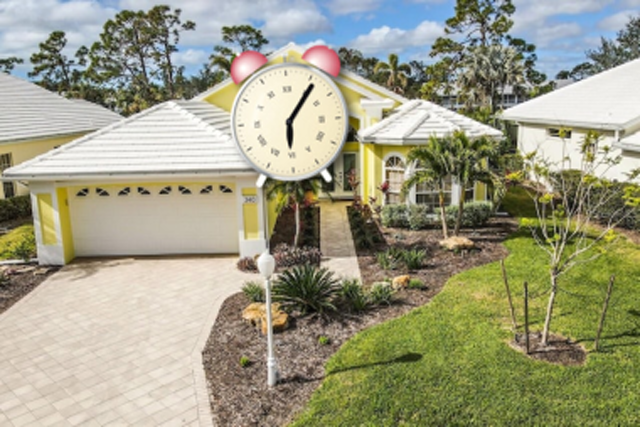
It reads 6,06
